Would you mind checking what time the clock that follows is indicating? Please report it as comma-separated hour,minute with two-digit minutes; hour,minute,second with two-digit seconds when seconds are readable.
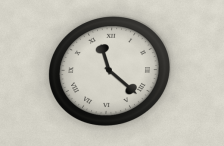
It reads 11,22
